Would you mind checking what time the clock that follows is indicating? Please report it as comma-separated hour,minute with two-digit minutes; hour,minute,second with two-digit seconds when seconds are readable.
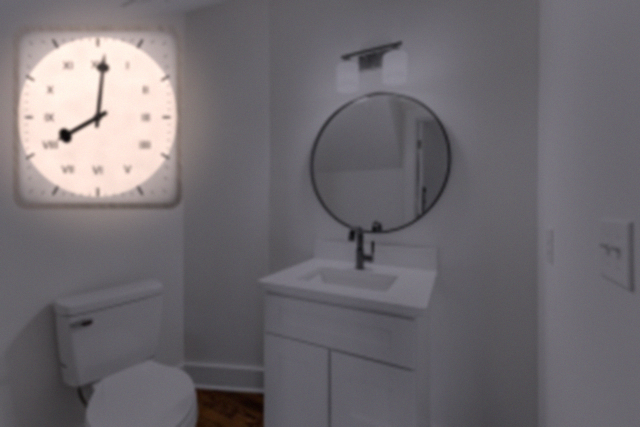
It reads 8,01
